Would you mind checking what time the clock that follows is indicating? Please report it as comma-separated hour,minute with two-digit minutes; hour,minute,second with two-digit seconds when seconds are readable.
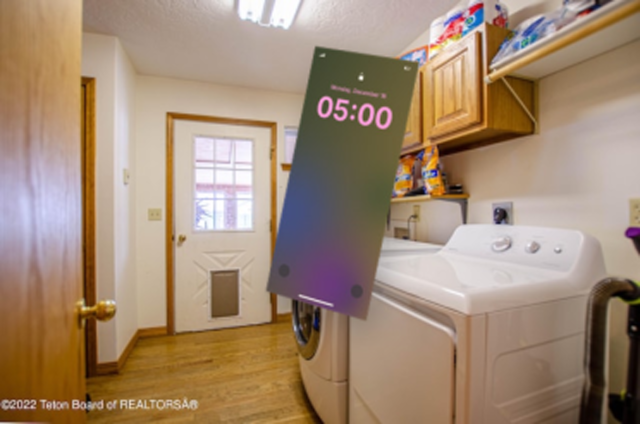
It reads 5,00
